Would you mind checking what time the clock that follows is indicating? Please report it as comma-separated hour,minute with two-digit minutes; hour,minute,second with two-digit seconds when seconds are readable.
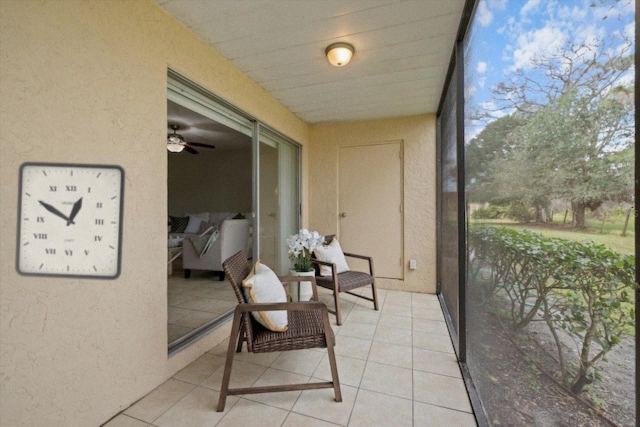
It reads 12,50
